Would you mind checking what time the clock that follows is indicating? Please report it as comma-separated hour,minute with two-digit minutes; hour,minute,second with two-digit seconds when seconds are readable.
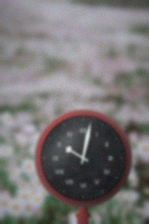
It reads 10,02
